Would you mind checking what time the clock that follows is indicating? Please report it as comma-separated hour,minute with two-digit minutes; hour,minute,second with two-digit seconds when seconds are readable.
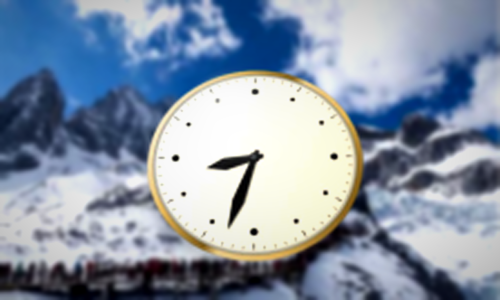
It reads 8,33
